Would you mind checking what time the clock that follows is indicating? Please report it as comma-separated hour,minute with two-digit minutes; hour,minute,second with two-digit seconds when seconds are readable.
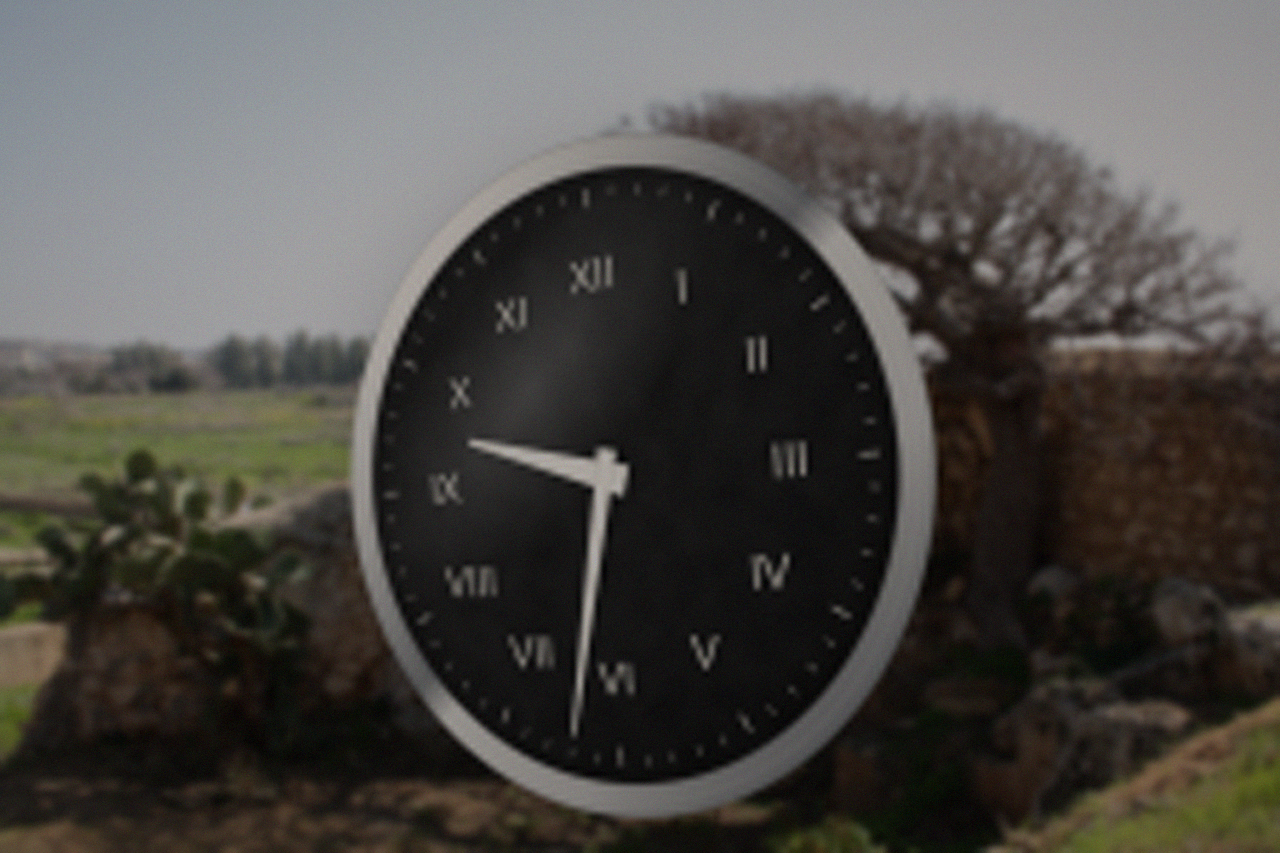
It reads 9,32
